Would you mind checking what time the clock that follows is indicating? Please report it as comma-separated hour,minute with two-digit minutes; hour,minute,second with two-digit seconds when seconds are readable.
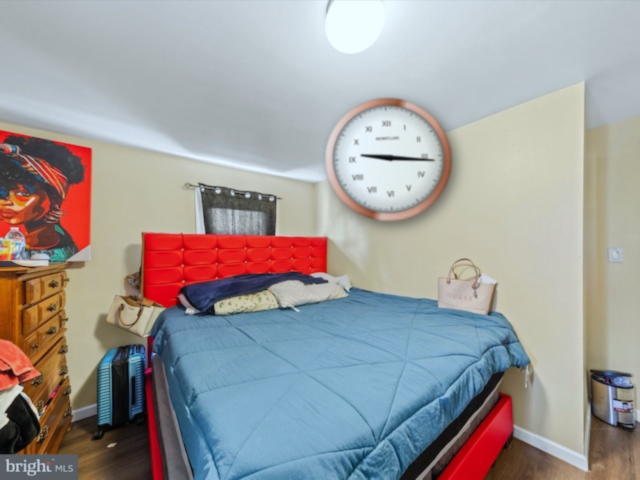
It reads 9,16
